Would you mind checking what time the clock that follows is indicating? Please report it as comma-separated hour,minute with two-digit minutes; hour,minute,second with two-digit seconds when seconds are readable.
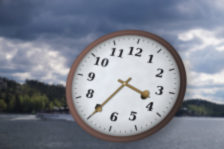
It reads 3,35
